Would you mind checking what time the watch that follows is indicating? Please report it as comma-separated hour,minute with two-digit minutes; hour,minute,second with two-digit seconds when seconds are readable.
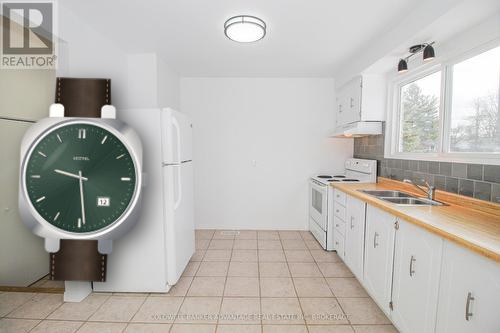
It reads 9,29
